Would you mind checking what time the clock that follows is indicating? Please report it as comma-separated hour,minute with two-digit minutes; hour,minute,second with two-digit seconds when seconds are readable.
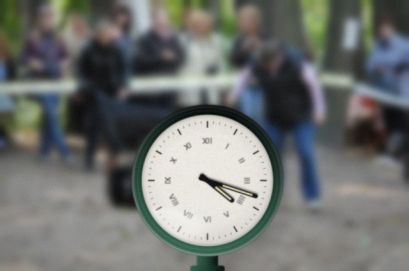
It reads 4,18
